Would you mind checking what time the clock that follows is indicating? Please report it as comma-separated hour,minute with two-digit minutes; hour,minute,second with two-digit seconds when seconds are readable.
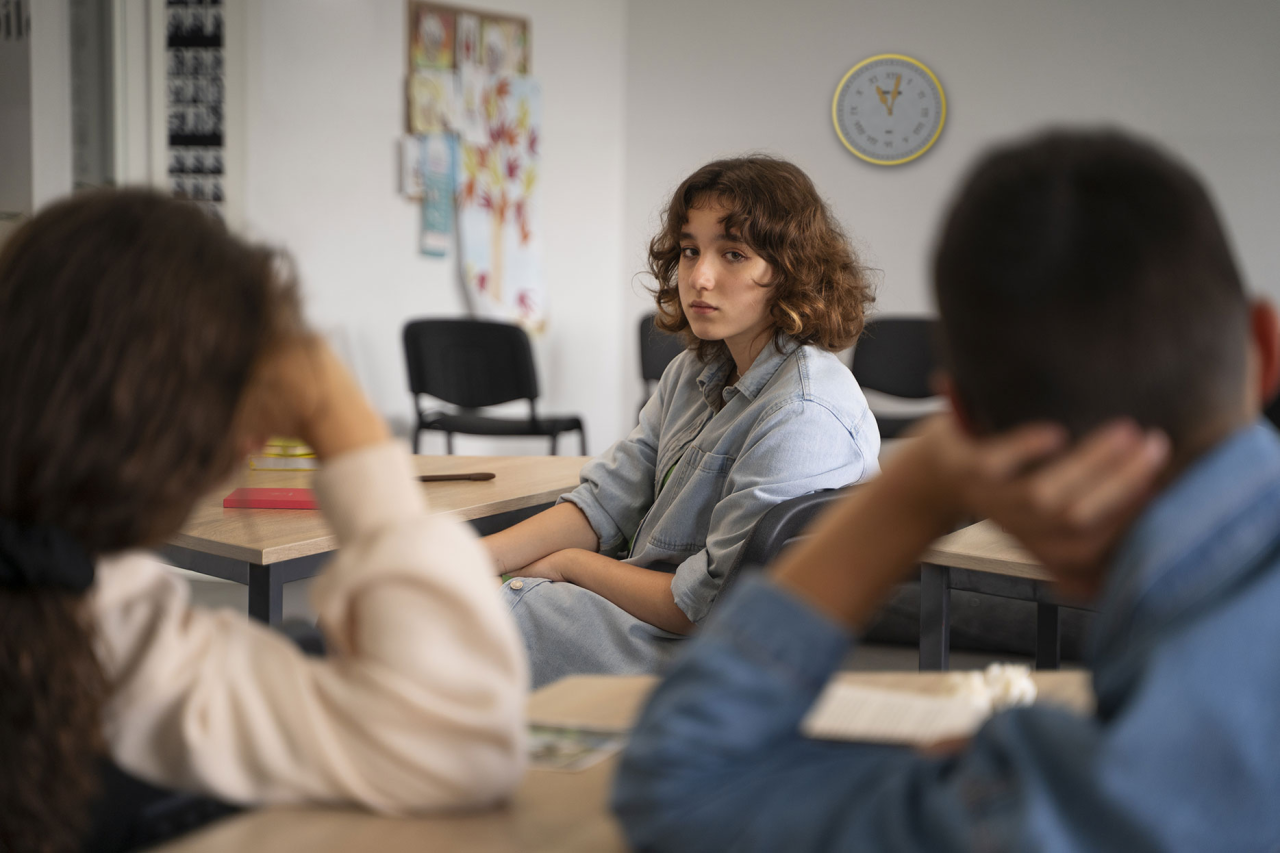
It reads 11,02
